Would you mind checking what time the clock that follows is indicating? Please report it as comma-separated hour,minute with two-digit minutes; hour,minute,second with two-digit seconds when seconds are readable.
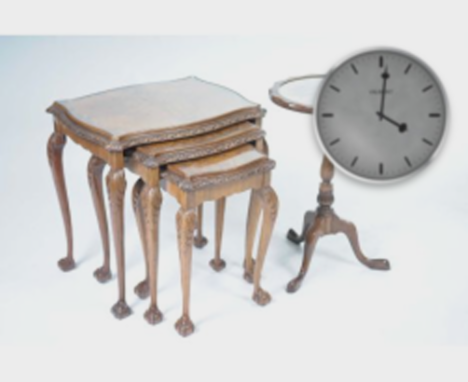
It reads 4,01
